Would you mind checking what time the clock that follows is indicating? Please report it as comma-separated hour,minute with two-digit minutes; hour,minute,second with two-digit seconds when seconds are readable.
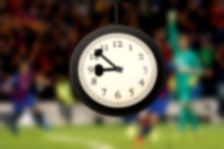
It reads 8,52
